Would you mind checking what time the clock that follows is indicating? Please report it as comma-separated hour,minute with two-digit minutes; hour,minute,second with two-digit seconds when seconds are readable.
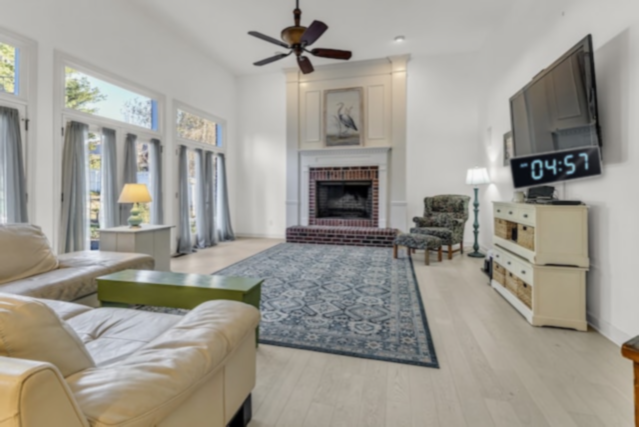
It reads 4,57
